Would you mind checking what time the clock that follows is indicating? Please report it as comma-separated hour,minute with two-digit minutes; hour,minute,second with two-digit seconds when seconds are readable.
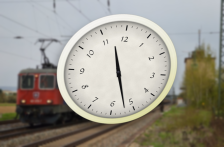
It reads 11,27
